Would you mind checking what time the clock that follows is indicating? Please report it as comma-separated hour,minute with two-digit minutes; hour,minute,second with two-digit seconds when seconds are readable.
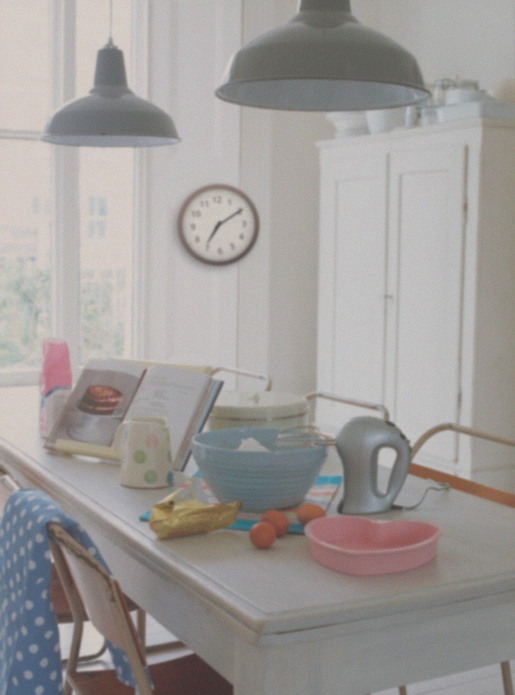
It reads 7,10
